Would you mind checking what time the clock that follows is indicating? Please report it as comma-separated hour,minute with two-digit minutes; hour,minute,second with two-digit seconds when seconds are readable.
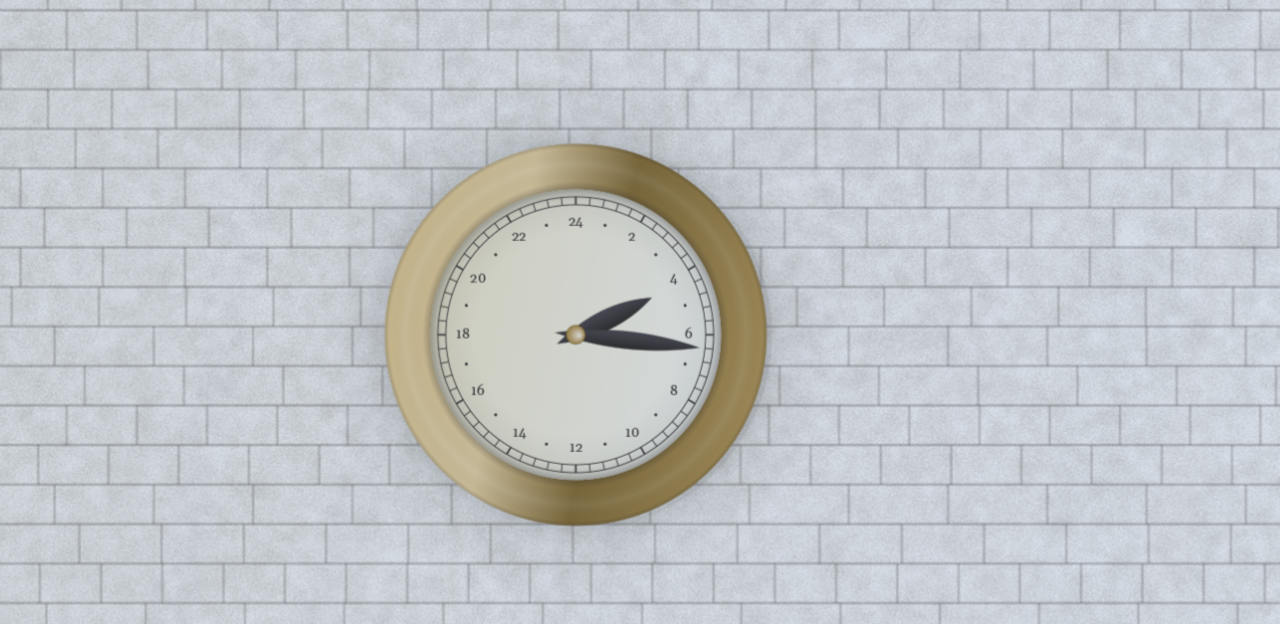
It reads 4,16
